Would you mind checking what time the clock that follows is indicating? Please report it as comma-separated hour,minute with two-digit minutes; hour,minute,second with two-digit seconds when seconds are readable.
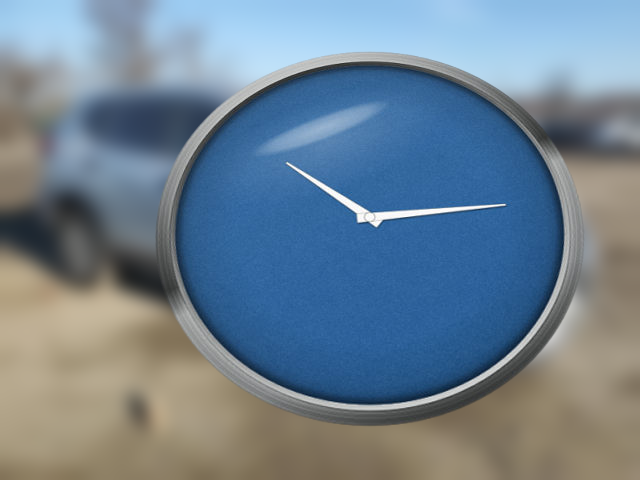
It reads 10,14
